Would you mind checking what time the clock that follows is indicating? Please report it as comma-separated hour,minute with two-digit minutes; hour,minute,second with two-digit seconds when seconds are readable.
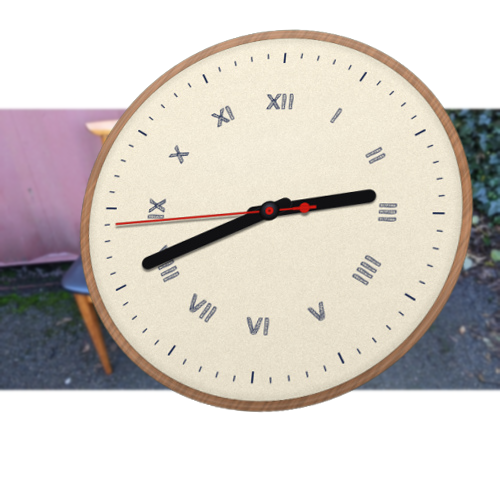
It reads 2,40,44
